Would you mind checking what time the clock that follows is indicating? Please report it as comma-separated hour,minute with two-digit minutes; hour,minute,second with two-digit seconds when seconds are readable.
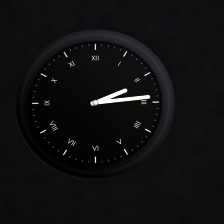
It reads 2,14
